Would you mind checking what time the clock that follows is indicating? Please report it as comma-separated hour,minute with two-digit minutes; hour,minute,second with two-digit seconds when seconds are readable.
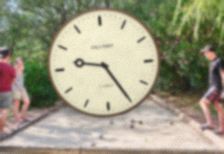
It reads 9,25
